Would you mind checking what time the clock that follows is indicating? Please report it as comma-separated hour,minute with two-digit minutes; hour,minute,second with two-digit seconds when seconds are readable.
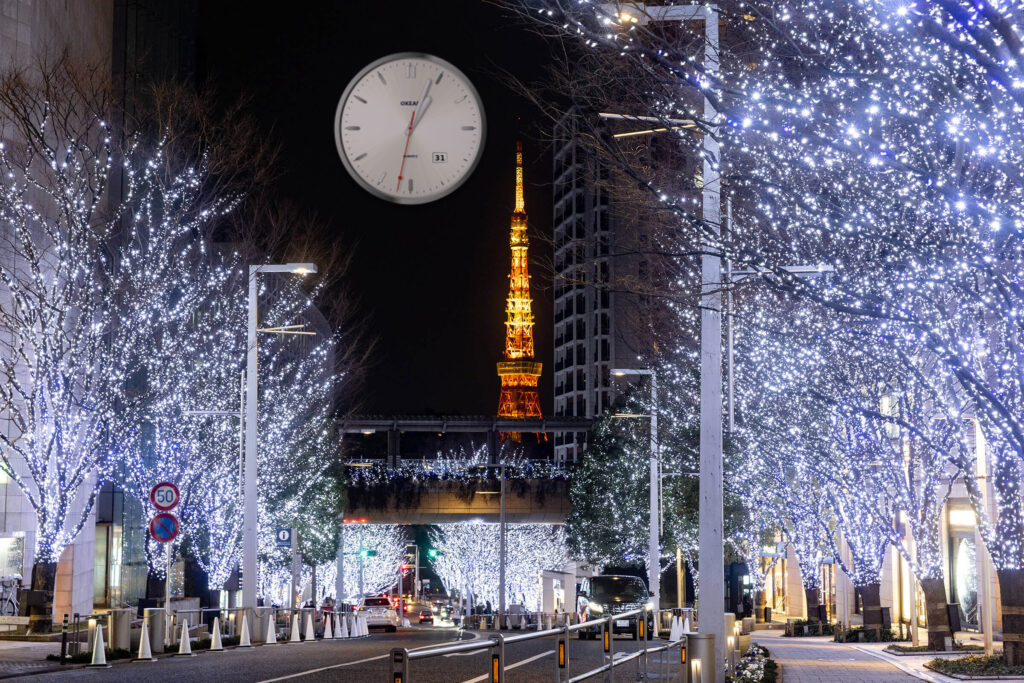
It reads 1,03,32
